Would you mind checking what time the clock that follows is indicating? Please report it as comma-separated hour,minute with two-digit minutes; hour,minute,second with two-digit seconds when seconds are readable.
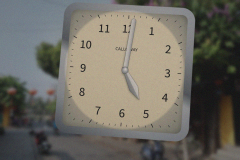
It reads 5,01
